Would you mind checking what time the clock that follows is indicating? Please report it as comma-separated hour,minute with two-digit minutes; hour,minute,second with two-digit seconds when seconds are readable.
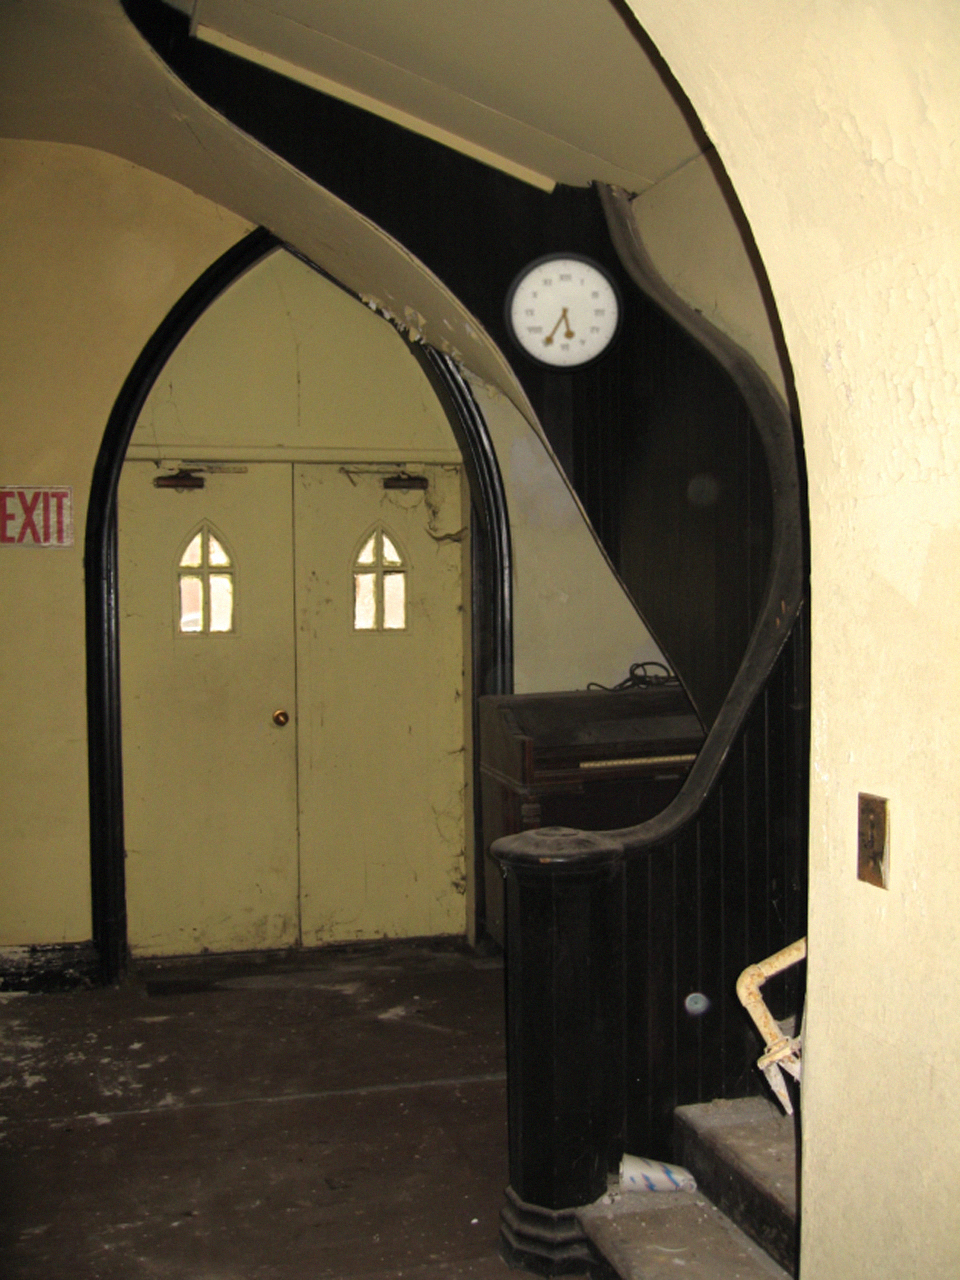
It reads 5,35
